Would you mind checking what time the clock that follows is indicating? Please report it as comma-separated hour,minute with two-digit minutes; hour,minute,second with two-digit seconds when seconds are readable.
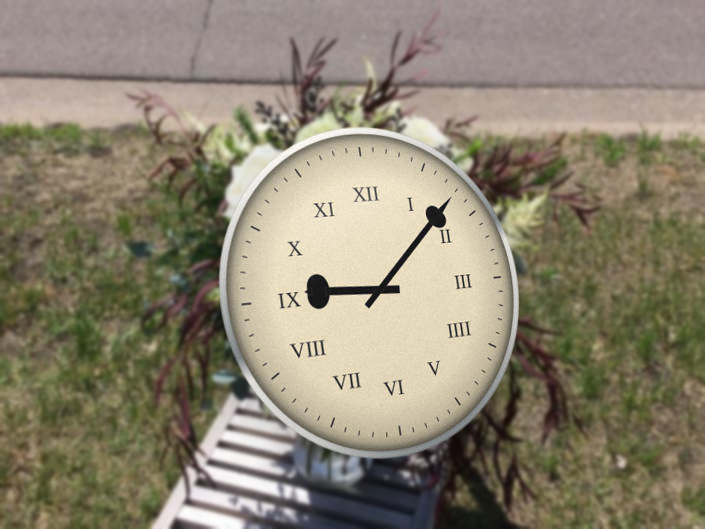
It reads 9,08
